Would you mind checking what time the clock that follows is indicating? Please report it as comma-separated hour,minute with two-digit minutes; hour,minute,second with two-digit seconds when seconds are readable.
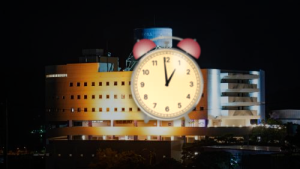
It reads 12,59
